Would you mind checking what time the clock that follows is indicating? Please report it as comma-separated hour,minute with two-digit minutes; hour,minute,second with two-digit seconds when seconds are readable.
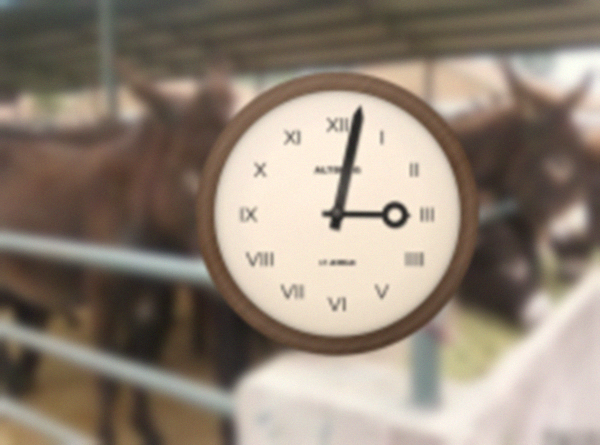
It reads 3,02
